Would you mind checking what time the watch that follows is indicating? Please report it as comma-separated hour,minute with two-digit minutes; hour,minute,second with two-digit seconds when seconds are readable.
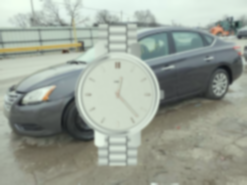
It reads 12,23
